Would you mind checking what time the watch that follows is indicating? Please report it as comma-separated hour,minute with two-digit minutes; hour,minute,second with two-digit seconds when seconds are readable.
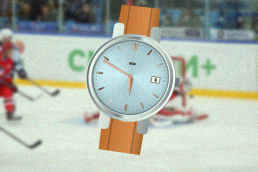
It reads 5,49
